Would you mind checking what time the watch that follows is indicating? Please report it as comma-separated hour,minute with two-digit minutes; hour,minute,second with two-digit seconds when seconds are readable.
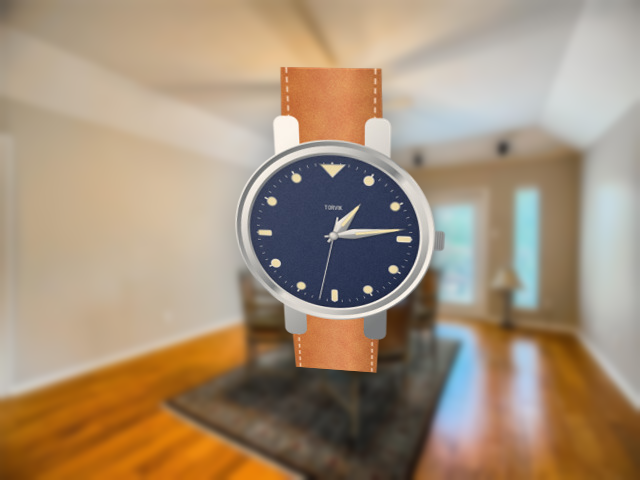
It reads 1,13,32
